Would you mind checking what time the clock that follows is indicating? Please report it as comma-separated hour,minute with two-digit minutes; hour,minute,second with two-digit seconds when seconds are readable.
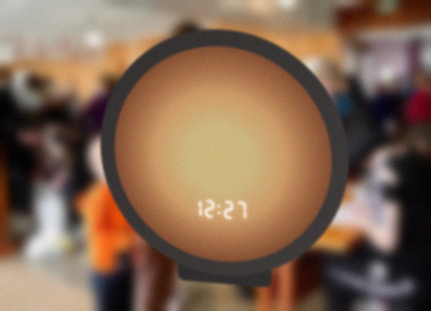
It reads 12,27
